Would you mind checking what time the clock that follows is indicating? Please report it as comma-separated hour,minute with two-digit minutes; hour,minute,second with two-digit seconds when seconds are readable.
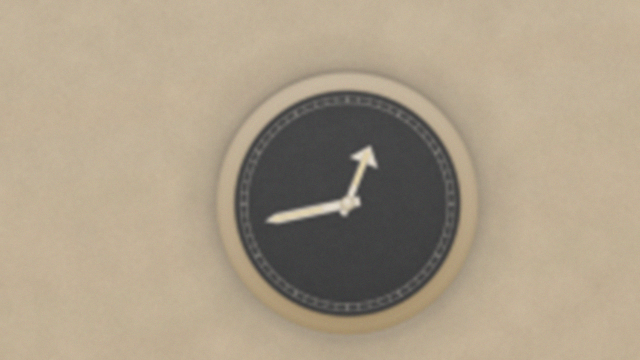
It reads 12,43
